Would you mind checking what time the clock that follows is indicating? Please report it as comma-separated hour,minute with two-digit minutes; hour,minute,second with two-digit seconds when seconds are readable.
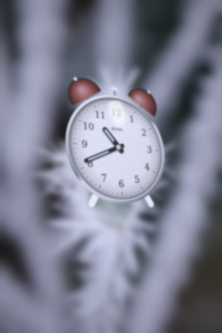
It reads 10,41
